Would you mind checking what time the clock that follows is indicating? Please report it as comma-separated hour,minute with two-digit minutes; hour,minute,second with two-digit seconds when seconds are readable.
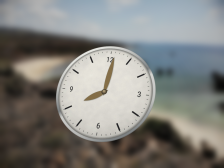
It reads 8,01
